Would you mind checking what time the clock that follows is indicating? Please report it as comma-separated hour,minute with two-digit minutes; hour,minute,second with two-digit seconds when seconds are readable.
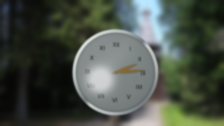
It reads 2,14
